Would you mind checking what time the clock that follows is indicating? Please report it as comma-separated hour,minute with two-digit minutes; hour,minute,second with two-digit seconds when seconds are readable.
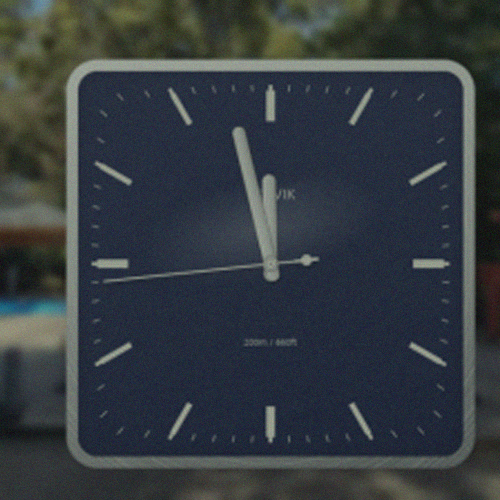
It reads 11,57,44
